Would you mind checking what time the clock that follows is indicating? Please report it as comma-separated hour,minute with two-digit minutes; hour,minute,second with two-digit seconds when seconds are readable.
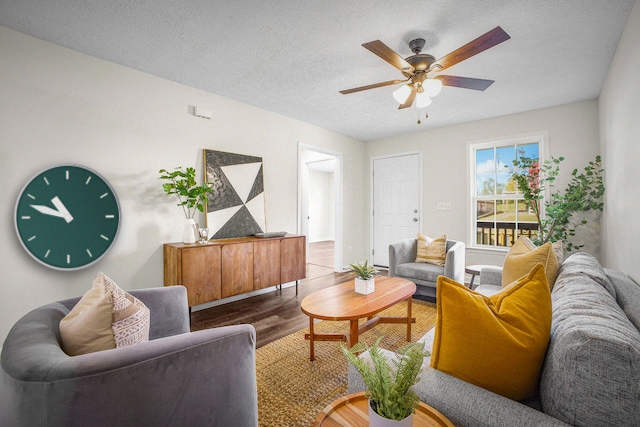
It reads 10,48
